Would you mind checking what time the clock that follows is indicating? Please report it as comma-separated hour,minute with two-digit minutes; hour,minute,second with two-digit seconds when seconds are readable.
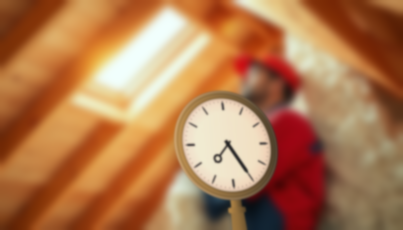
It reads 7,25
